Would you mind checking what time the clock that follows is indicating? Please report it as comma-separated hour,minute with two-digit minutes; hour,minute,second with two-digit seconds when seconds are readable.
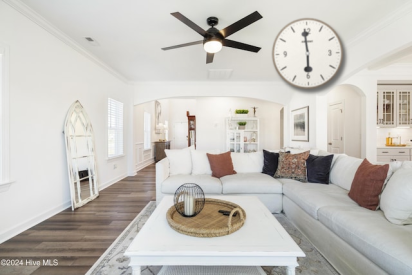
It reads 5,59
